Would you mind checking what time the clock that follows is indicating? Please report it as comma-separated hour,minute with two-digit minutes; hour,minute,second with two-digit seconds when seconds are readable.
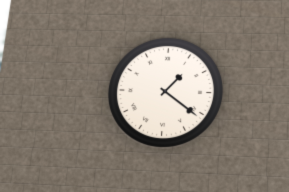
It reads 1,21
